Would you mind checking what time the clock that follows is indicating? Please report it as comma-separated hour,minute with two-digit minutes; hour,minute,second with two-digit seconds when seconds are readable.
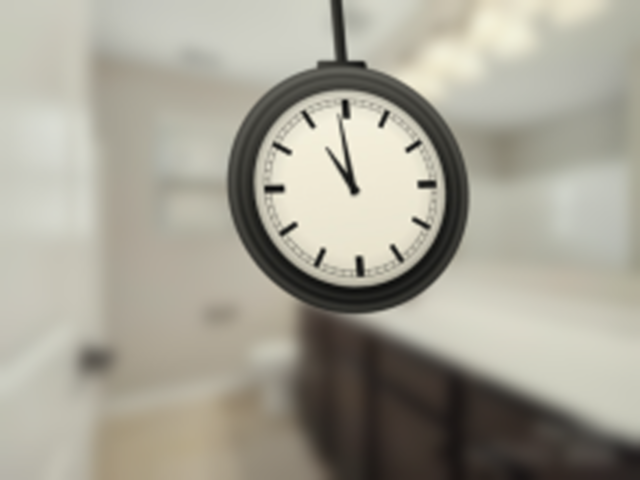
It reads 10,59
